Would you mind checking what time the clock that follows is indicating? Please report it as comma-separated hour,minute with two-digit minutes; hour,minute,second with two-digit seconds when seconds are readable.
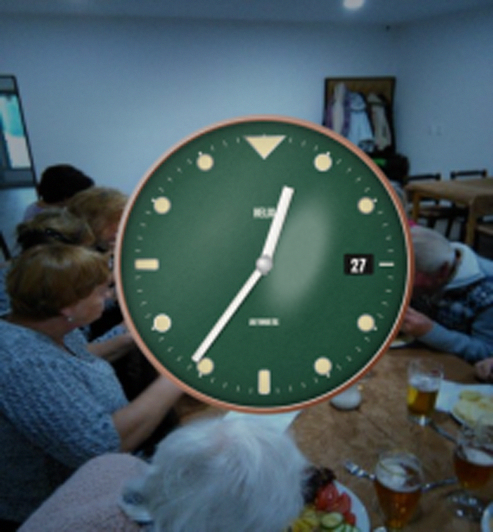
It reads 12,36
